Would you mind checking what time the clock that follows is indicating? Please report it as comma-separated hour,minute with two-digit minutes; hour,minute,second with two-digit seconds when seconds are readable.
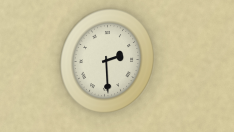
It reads 2,29
